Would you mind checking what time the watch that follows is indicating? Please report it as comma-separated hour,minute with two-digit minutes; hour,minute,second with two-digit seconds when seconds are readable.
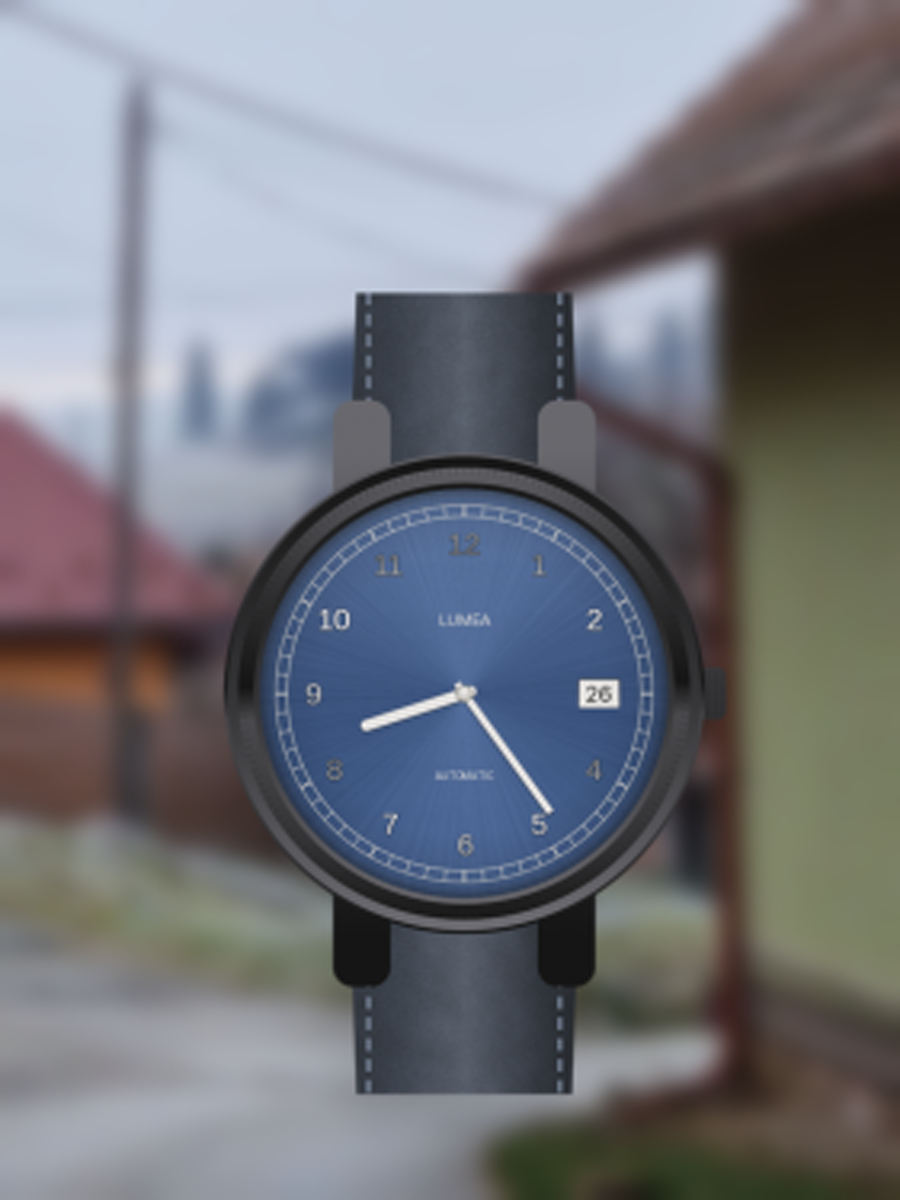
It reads 8,24
